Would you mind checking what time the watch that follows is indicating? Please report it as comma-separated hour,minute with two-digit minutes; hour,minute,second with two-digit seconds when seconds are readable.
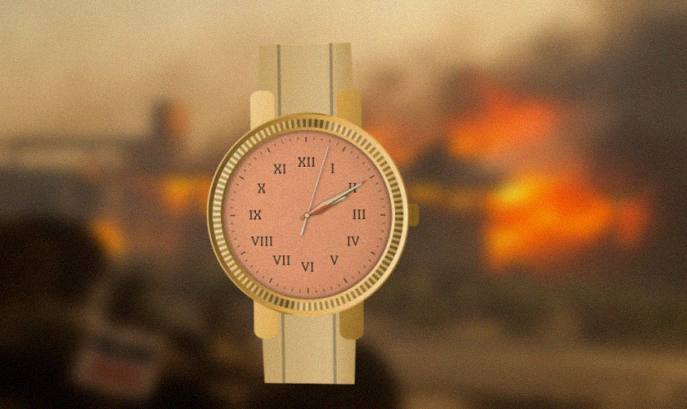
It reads 2,10,03
